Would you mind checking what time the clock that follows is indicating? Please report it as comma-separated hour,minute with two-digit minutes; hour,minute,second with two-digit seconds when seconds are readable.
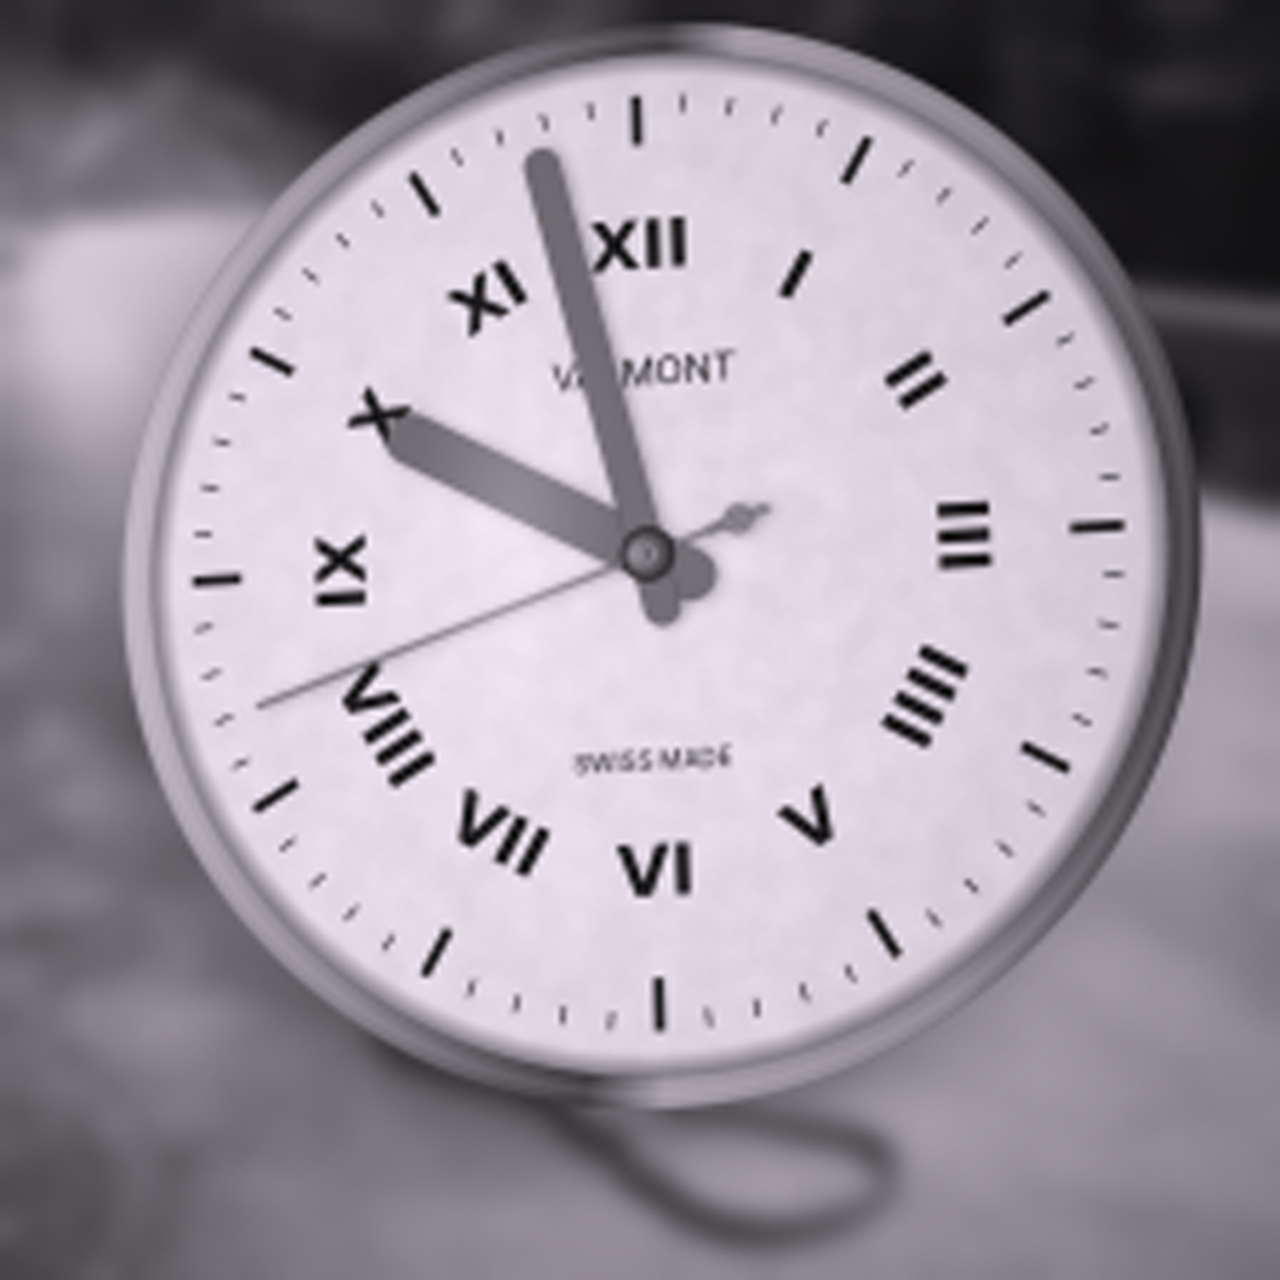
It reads 9,57,42
